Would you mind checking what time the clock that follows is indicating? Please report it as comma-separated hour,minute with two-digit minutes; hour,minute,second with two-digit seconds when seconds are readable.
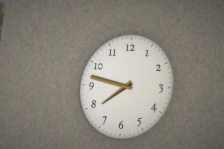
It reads 7,47
